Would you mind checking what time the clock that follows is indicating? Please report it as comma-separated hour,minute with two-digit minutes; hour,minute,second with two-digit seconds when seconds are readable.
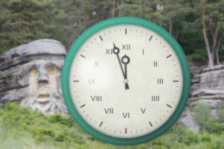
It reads 11,57
